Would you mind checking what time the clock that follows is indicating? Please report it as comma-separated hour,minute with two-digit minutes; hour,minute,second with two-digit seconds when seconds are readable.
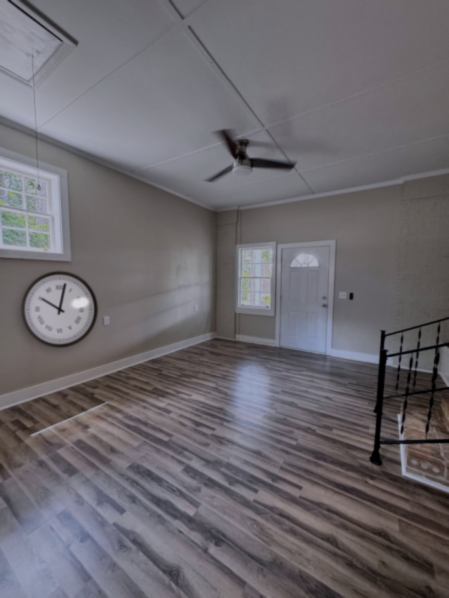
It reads 10,02
